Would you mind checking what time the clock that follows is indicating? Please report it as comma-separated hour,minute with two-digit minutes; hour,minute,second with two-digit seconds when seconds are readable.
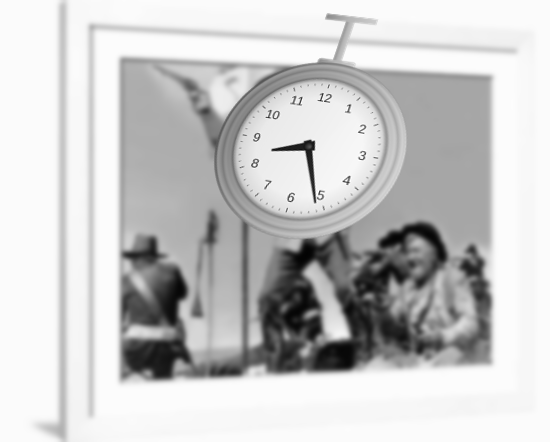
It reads 8,26
